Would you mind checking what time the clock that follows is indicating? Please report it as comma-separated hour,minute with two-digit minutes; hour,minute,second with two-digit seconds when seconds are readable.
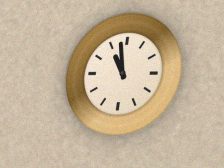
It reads 10,58
